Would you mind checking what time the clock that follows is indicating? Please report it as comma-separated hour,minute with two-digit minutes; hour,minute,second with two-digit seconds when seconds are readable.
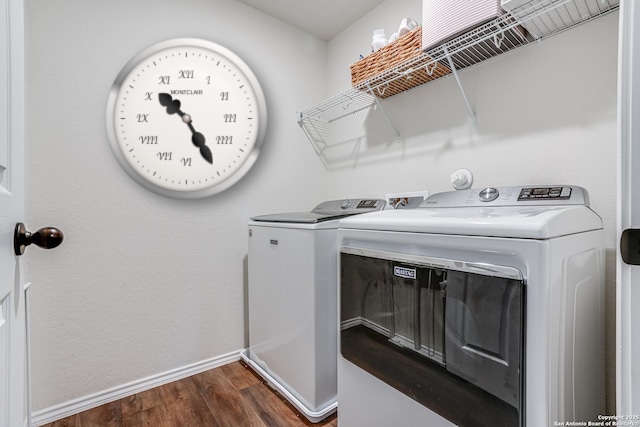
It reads 10,25
